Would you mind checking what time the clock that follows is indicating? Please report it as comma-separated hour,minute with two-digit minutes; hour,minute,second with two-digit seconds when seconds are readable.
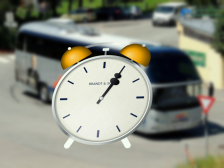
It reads 1,05
